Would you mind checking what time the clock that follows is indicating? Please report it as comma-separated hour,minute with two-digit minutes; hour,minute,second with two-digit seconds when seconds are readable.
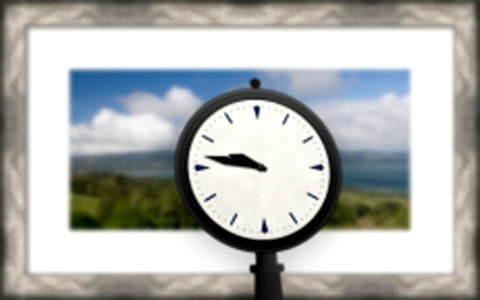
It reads 9,47
